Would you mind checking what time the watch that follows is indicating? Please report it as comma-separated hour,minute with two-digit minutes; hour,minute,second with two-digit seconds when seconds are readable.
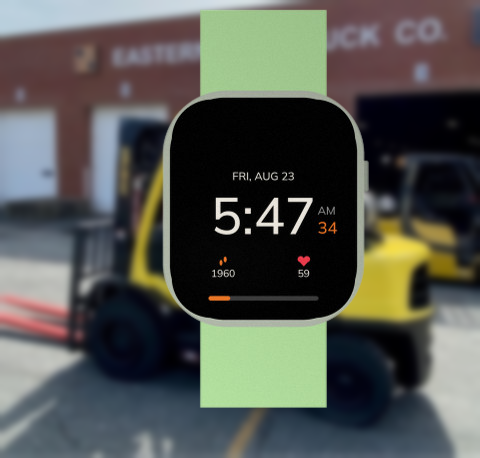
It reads 5,47,34
